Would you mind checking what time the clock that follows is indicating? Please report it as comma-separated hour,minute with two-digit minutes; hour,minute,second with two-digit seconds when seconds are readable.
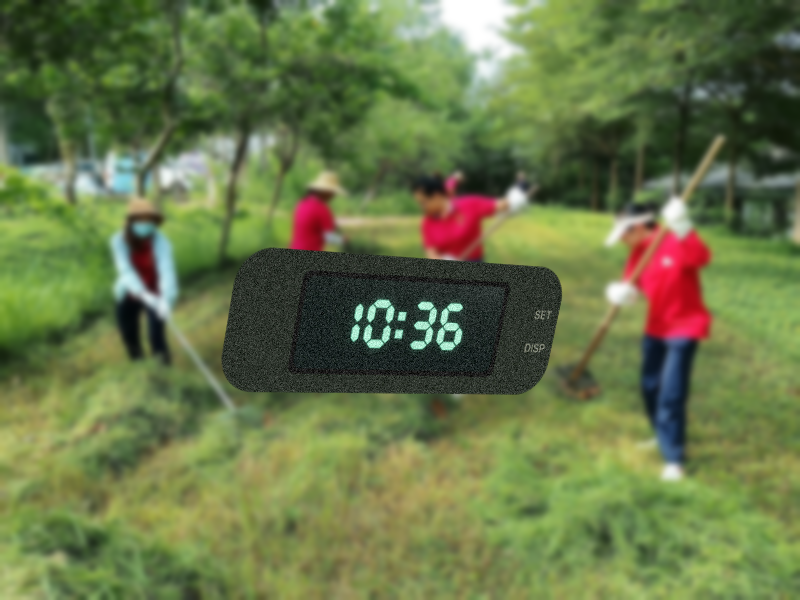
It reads 10,36
